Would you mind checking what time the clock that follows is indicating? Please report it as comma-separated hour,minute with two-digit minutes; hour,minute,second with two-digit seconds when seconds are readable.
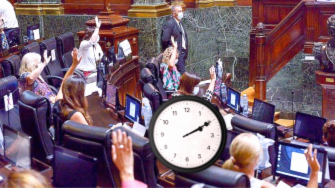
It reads 2,10
